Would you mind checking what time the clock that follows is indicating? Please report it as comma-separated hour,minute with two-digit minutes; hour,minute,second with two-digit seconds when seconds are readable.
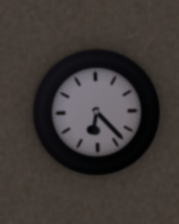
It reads 6,23
